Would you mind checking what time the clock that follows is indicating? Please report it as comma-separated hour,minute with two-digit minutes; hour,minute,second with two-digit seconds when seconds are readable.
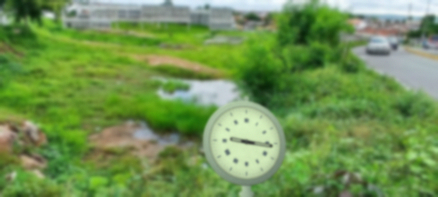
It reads 9,16
